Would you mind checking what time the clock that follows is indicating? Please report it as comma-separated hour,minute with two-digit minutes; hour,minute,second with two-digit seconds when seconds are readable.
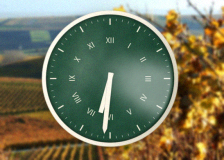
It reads 6,31
